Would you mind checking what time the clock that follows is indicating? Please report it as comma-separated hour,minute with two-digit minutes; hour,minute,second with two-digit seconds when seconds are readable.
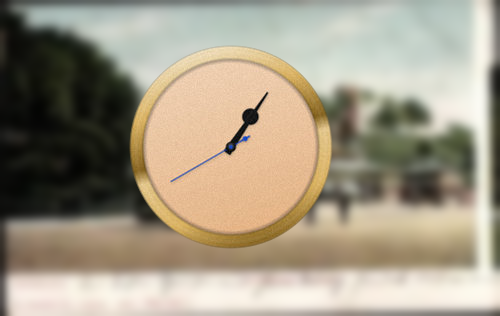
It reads 1,05,40
